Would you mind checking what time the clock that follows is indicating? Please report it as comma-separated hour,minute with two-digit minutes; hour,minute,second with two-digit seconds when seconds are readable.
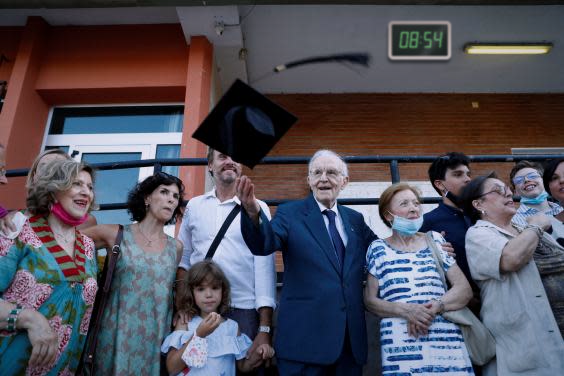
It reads 8,54
